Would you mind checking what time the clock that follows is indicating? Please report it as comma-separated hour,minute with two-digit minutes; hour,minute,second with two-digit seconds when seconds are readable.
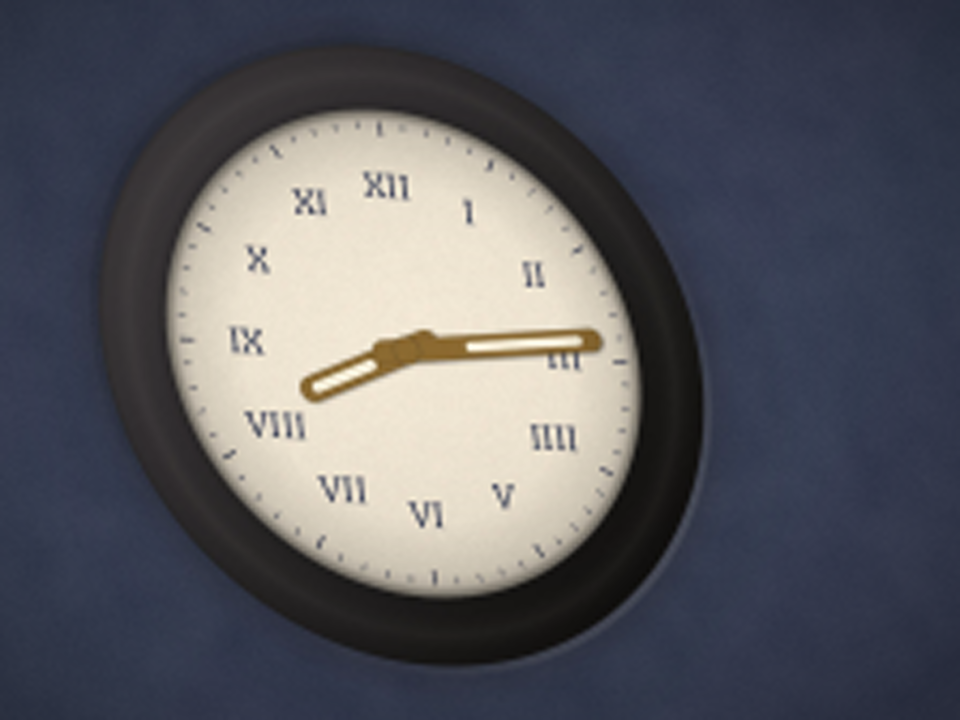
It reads 8,14
